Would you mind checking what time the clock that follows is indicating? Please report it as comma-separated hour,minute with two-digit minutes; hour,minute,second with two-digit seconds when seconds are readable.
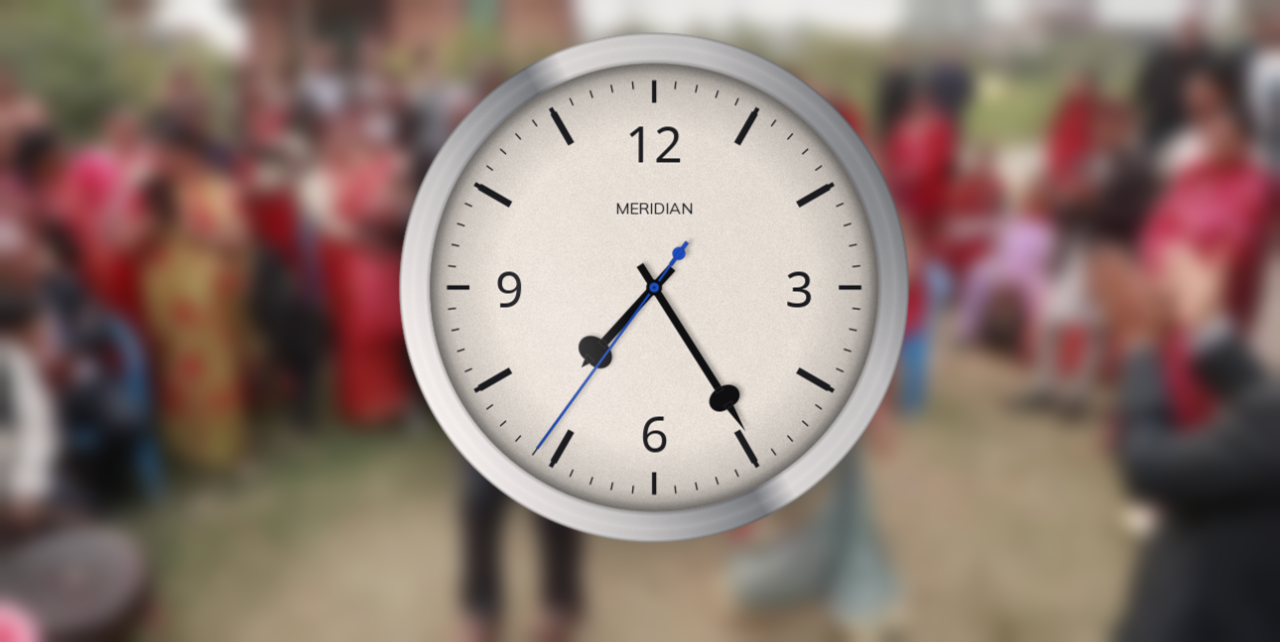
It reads 7,24,36
